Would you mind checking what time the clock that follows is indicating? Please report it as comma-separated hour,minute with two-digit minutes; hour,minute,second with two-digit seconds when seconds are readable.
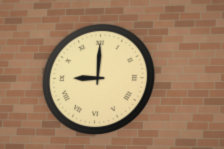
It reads 9,00
